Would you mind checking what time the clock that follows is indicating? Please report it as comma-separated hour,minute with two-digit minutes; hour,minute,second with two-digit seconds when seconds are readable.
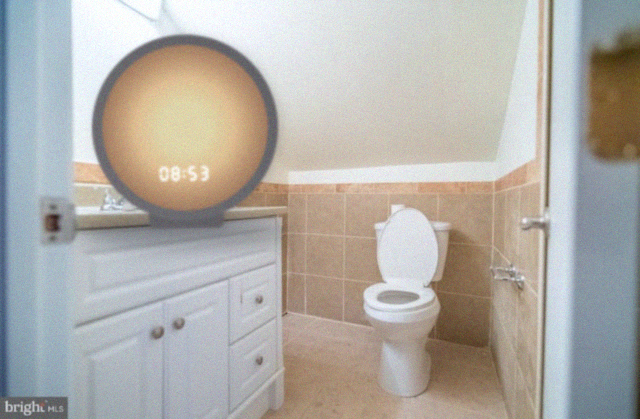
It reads 8,53
